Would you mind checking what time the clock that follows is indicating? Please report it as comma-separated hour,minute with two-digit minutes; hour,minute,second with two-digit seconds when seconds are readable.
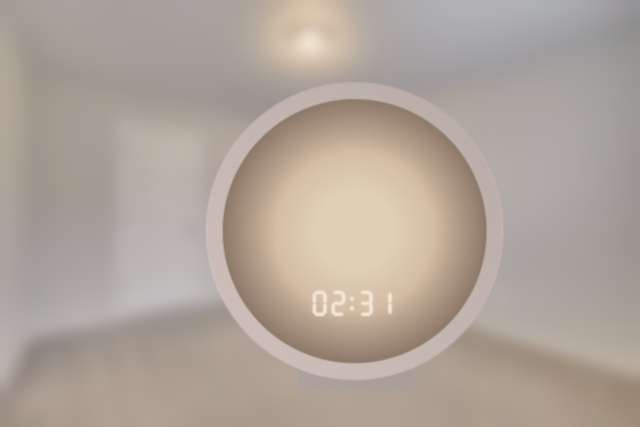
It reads 2,31
